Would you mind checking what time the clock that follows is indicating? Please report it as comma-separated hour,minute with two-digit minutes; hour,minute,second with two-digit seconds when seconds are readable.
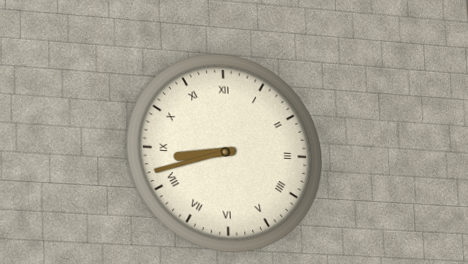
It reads 8,42
